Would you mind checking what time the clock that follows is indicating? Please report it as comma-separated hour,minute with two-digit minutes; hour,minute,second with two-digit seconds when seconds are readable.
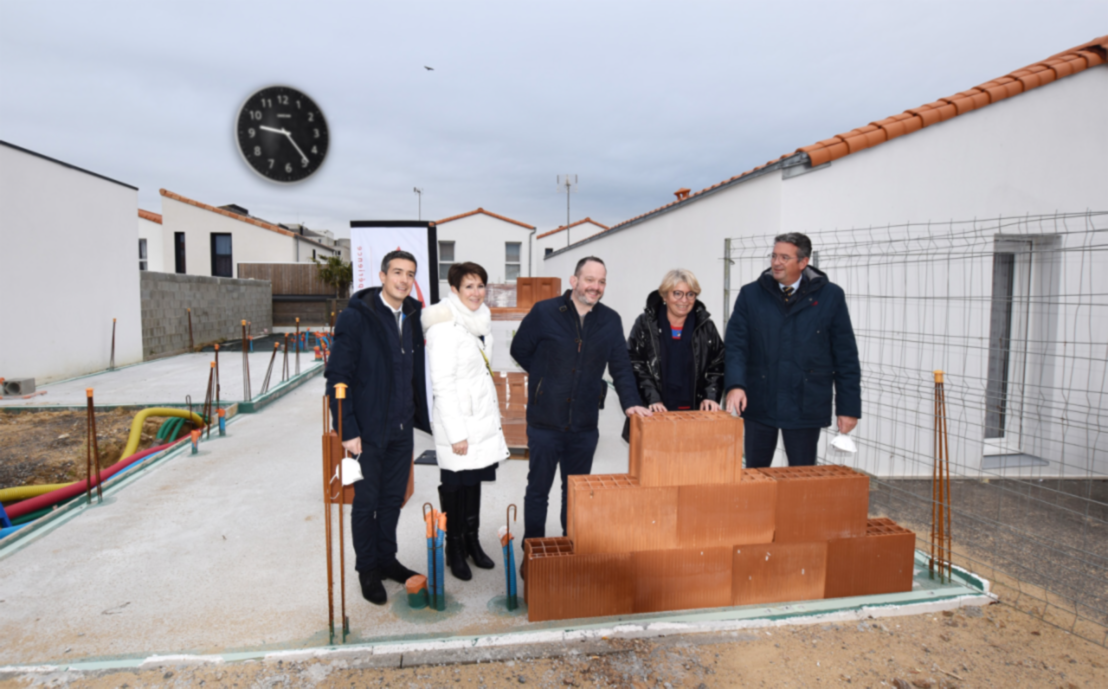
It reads 9,24
